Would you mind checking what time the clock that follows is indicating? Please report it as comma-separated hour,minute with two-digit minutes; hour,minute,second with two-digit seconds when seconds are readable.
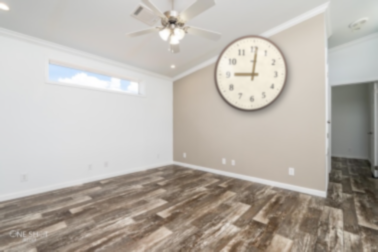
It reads 9,01
